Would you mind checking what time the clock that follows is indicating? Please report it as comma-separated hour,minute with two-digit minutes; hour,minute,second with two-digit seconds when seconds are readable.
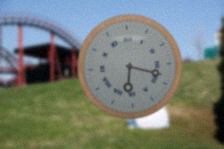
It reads 6,18
